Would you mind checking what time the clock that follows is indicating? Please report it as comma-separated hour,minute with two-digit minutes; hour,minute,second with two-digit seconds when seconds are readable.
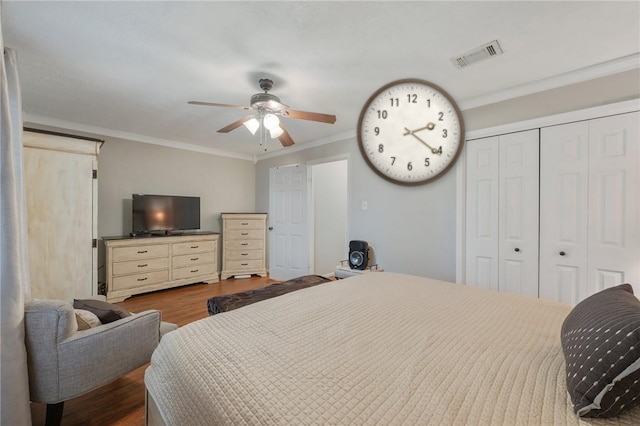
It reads 2,21
